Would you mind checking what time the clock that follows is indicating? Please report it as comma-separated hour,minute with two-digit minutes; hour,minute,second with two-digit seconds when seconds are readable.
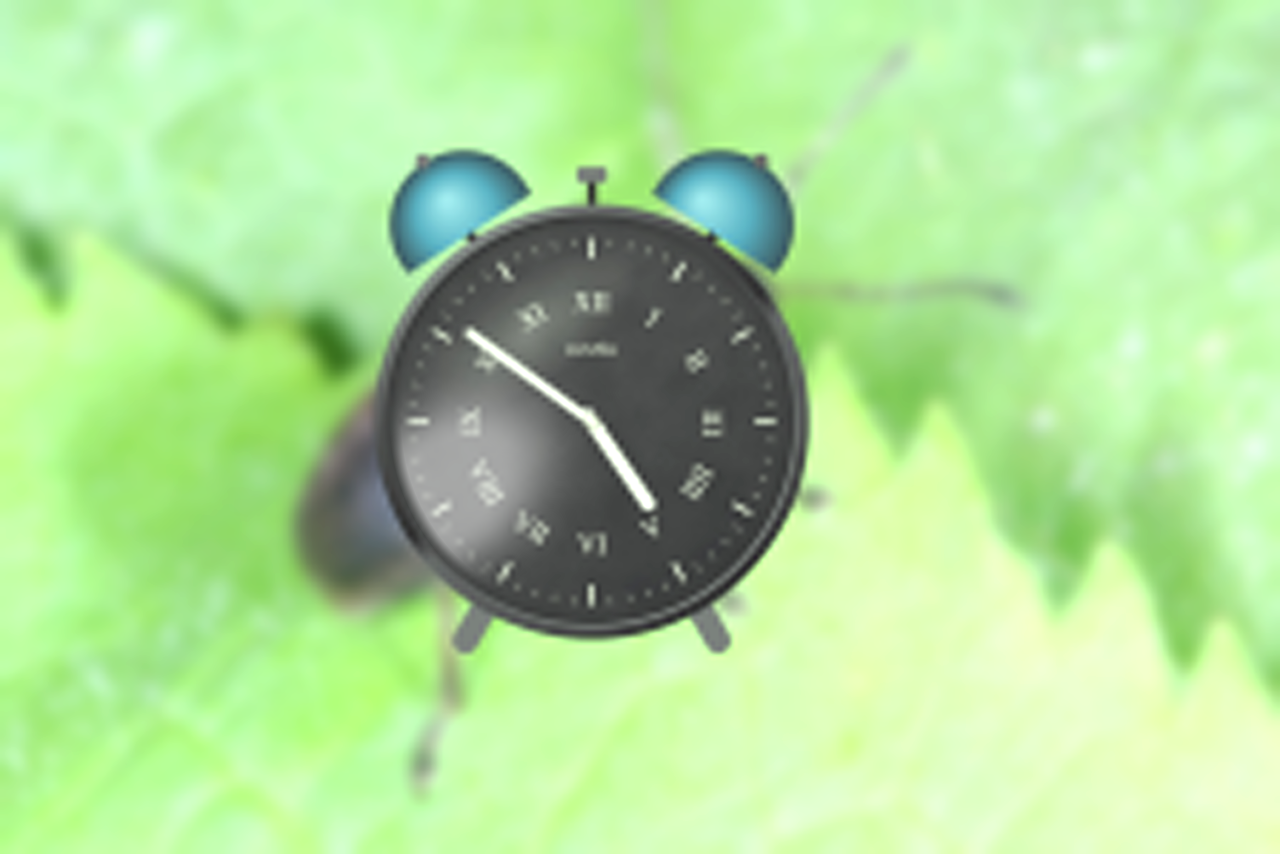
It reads 4,51
